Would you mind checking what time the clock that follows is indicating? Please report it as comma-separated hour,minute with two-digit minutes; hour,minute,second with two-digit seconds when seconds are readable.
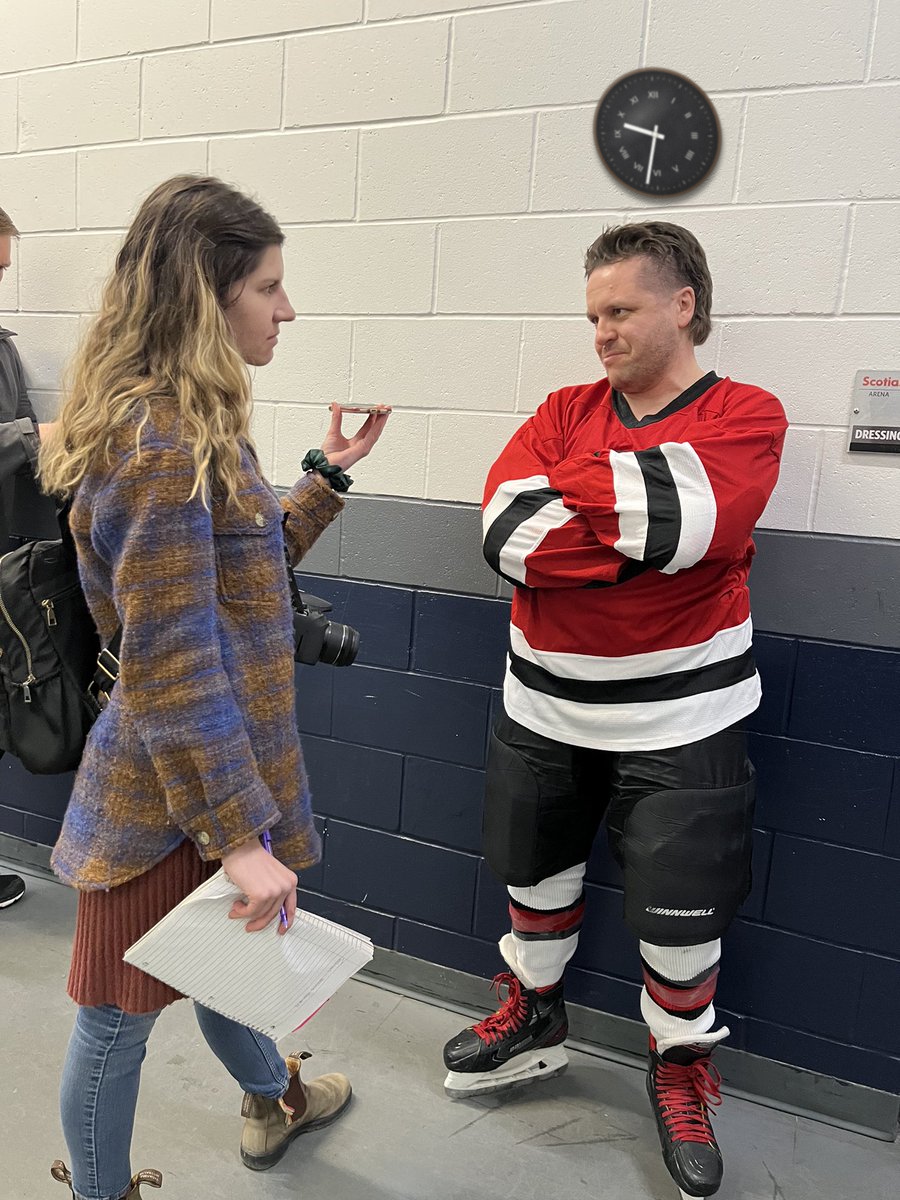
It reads 9,32
